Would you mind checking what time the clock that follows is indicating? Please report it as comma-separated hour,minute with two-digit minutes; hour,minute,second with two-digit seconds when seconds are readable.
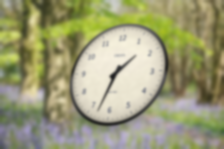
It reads 1,33
